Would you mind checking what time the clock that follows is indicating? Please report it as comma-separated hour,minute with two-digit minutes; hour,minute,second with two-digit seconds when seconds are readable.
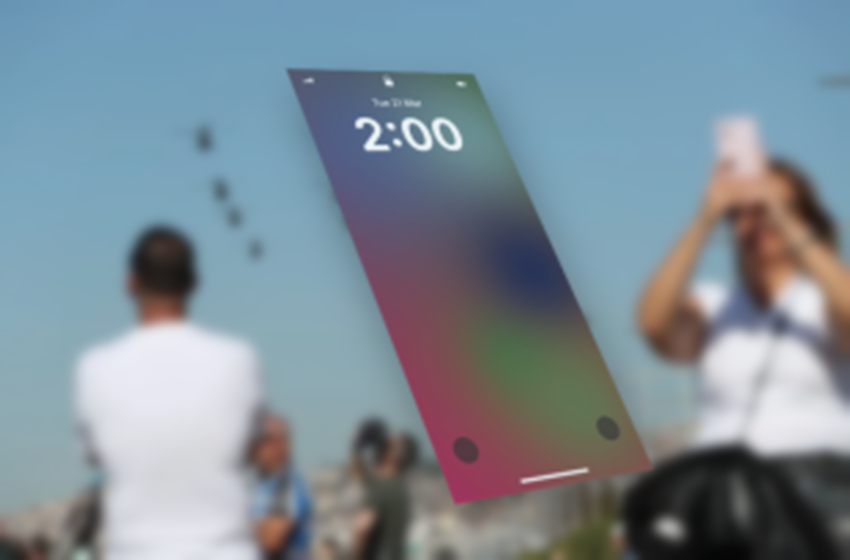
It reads 2,00
